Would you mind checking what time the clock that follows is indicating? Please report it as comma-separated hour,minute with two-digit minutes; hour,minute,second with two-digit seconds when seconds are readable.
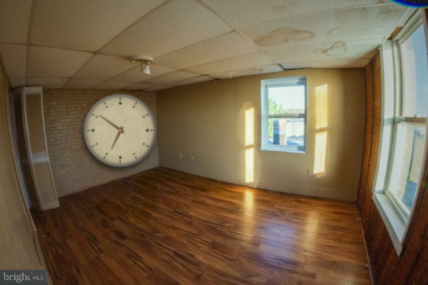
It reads 6,51
